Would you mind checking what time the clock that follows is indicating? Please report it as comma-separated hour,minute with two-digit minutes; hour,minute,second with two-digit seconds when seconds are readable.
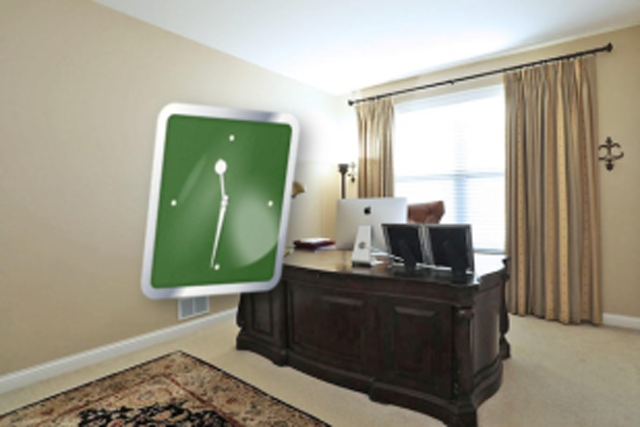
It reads 11,31
